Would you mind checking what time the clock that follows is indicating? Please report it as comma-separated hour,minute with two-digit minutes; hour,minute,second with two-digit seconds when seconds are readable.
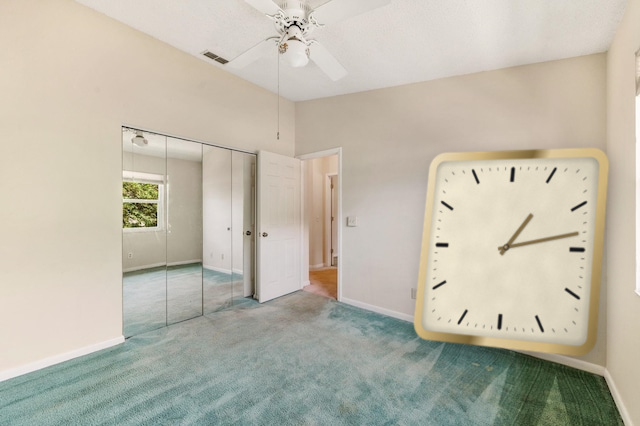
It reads 1,13
